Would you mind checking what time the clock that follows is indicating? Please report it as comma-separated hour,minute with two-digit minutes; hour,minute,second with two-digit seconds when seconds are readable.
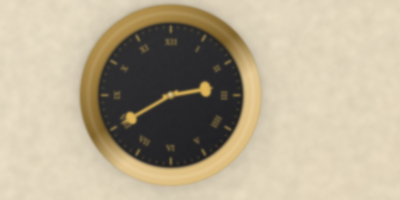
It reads 2,40
